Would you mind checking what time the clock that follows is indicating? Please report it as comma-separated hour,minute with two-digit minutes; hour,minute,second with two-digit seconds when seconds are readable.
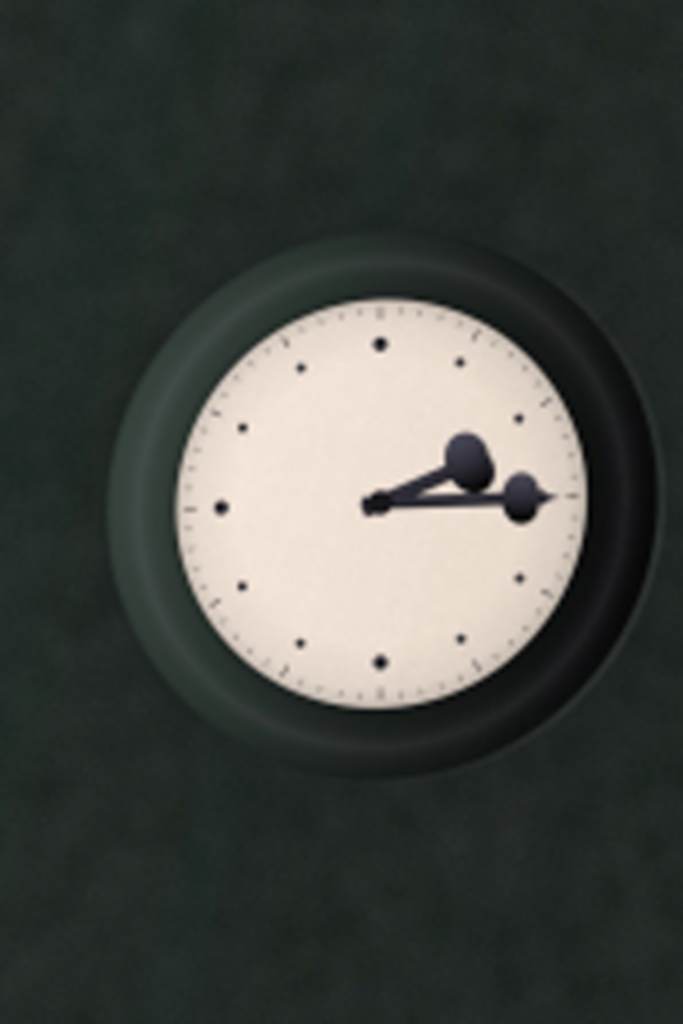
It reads 2,15
